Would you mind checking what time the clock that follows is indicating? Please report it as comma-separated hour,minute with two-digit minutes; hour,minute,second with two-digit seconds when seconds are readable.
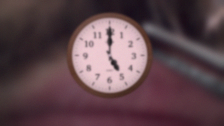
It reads 5,00
